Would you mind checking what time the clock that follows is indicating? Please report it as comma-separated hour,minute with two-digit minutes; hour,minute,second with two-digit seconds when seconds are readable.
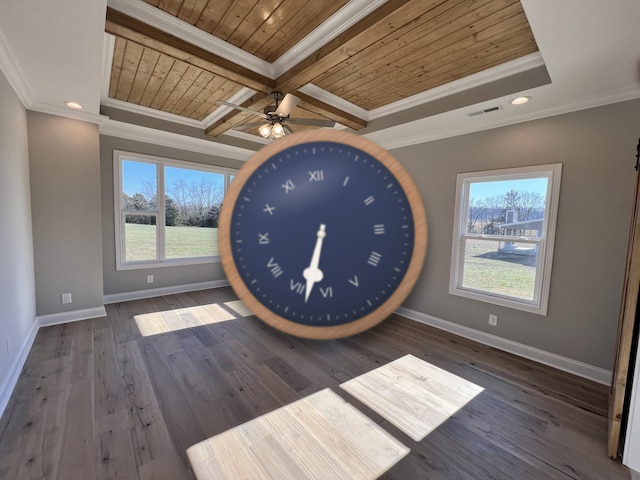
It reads 6,33
